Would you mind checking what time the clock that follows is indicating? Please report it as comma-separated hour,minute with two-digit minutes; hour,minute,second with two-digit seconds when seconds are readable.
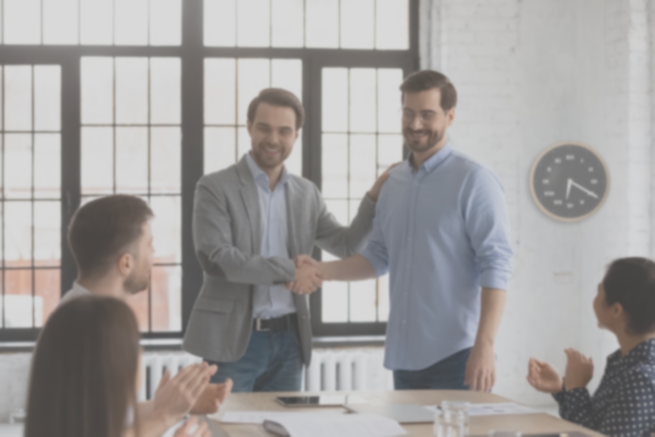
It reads 6,20
